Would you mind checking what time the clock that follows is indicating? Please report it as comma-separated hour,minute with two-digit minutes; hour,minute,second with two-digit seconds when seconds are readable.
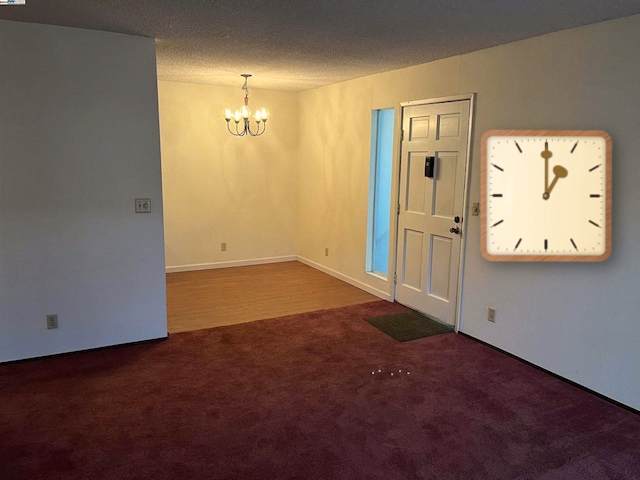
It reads 1,00
